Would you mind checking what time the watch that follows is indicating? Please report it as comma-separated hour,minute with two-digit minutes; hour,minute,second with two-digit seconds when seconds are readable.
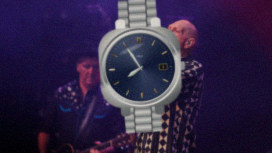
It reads 7,55
